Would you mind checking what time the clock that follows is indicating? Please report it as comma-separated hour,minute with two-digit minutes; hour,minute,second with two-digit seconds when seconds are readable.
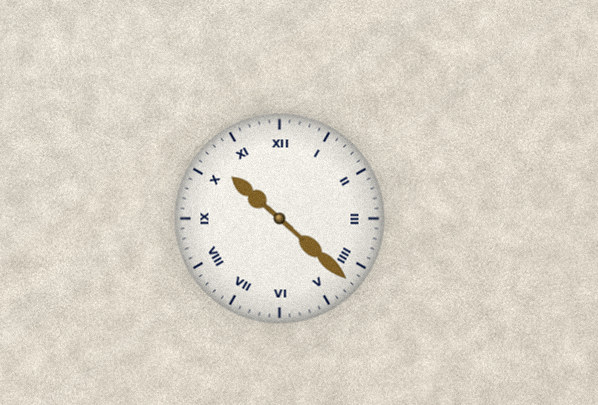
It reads 10,22
